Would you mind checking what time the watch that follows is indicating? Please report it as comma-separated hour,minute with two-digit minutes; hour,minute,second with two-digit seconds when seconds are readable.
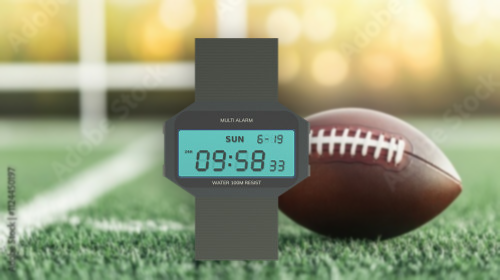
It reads 9,58,33
